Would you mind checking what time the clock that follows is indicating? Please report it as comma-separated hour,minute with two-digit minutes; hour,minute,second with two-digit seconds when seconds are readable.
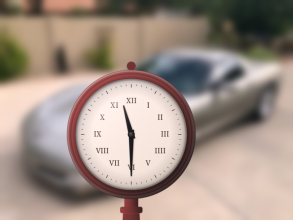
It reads 11,30
